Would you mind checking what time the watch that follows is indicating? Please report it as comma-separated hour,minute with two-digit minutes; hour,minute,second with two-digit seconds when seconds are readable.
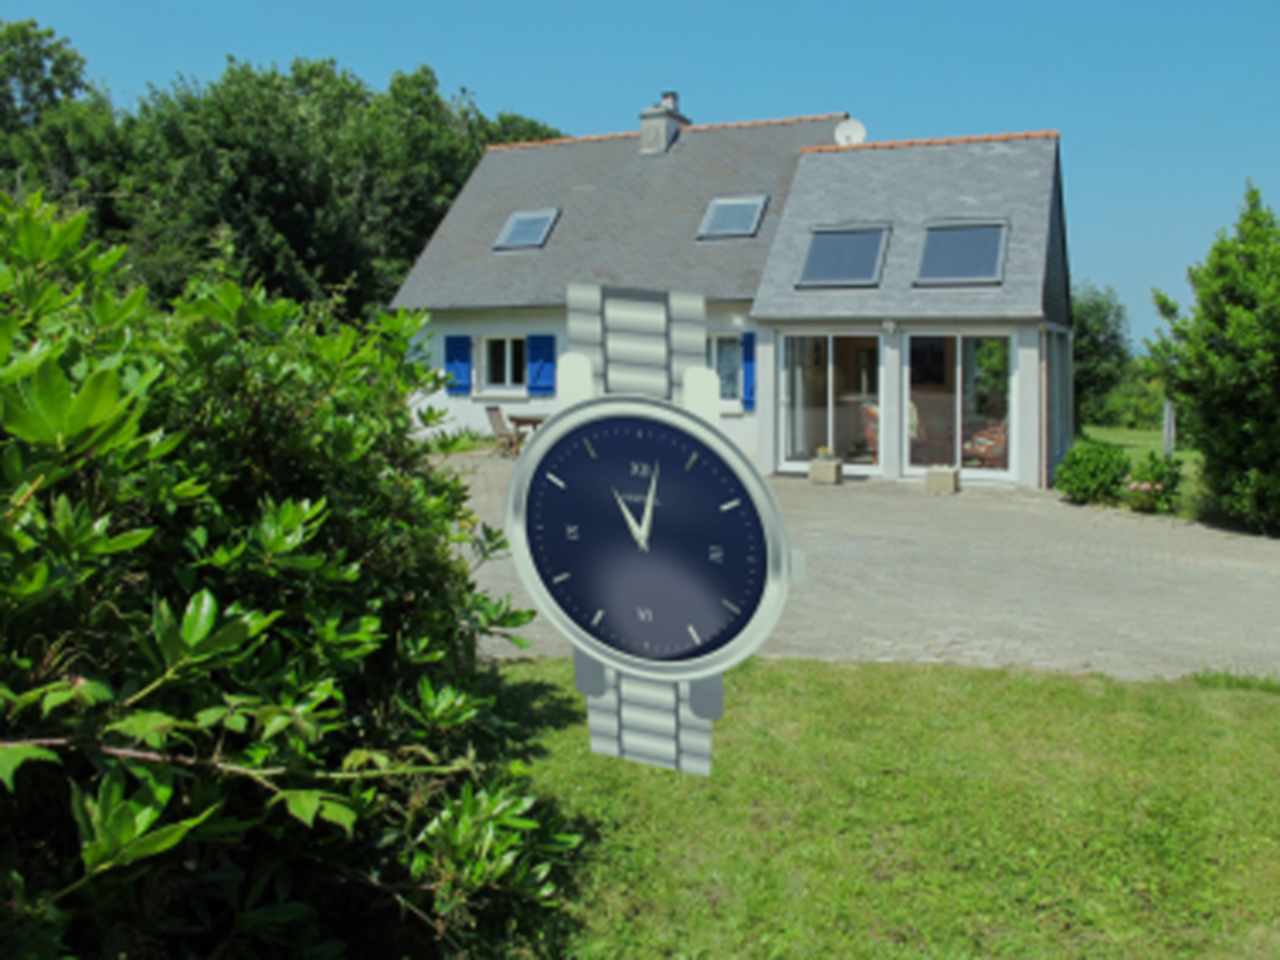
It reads 11,02
